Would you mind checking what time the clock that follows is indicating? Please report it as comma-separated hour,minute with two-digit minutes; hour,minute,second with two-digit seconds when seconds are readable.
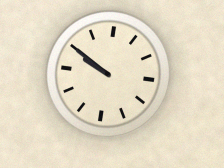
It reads 9,50
